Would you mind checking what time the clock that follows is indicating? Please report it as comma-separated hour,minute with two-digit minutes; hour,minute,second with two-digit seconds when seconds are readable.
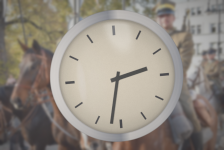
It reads 2,32
